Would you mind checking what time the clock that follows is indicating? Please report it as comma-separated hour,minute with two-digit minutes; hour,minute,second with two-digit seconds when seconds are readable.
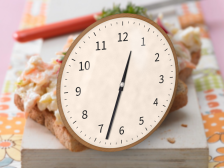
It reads 12,33
